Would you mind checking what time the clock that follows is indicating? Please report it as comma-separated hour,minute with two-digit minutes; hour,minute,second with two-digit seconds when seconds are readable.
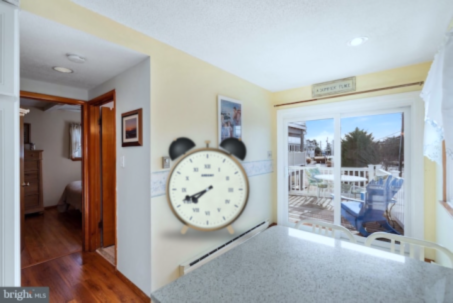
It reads 7,41
